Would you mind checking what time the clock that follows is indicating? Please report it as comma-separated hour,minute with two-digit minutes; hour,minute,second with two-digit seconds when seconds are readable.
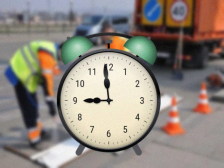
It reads 8,59
